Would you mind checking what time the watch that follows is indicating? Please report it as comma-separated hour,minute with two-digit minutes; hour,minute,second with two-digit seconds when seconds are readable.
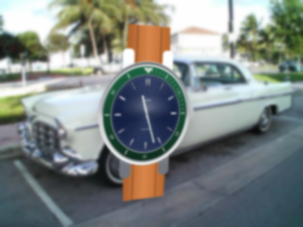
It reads 11,27
